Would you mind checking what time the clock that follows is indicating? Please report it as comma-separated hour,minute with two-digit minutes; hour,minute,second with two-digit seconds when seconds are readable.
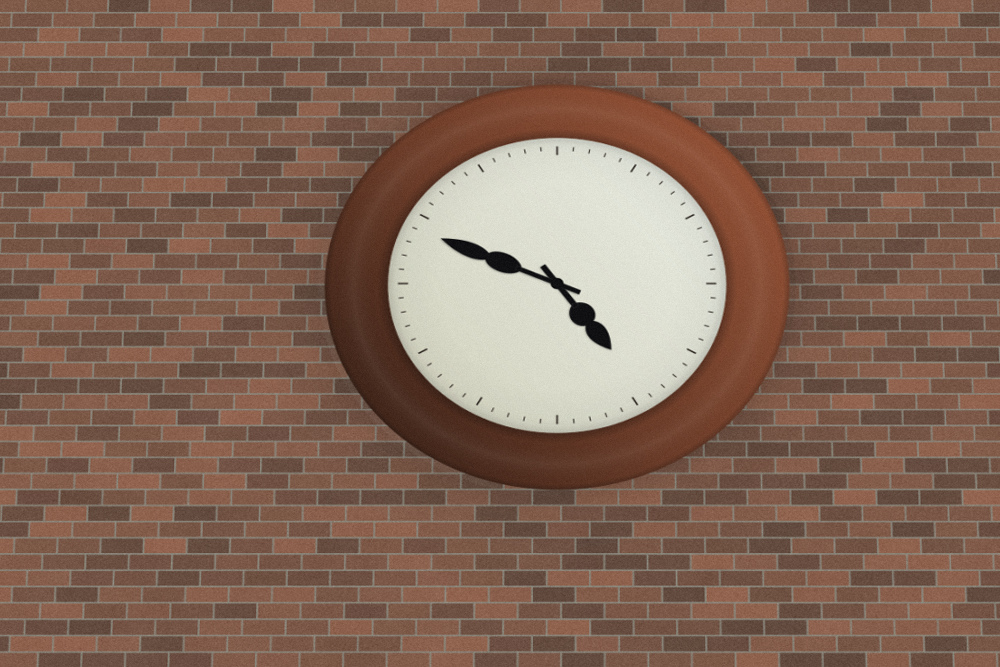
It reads 4,49
